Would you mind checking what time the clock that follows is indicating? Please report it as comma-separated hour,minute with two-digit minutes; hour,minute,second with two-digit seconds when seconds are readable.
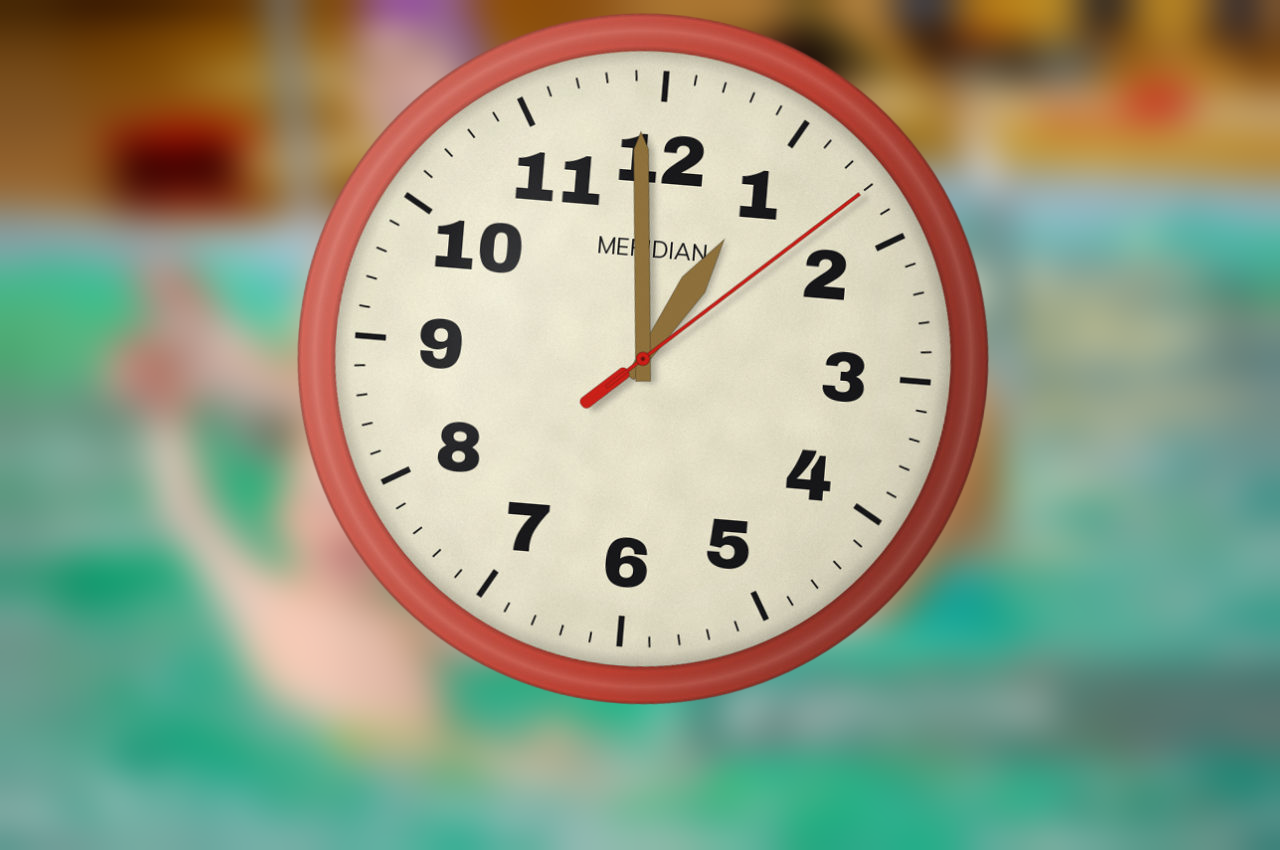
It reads 12,59,08
